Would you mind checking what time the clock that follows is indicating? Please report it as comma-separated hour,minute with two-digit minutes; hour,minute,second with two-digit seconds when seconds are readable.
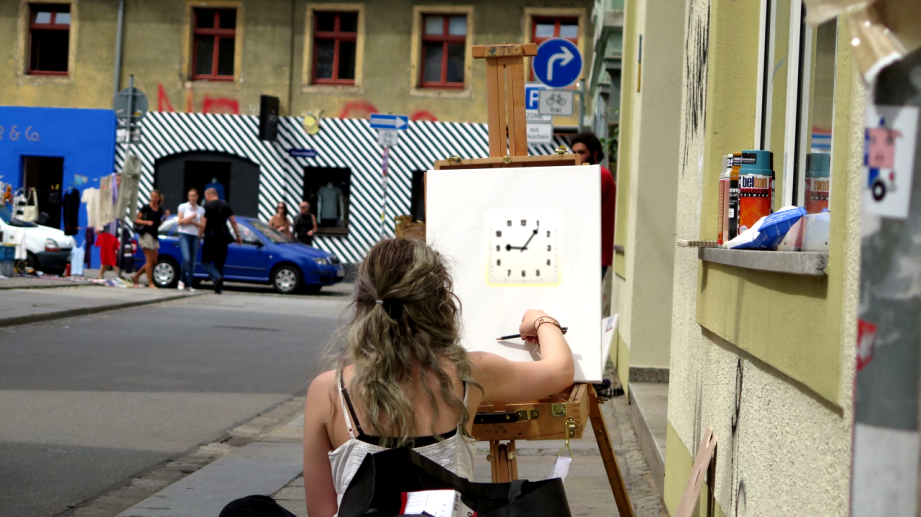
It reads 9,06
